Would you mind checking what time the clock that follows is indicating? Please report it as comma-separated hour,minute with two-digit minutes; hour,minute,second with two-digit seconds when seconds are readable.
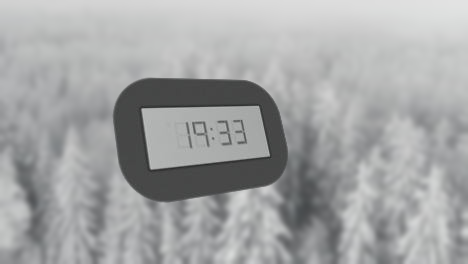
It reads 19,33
